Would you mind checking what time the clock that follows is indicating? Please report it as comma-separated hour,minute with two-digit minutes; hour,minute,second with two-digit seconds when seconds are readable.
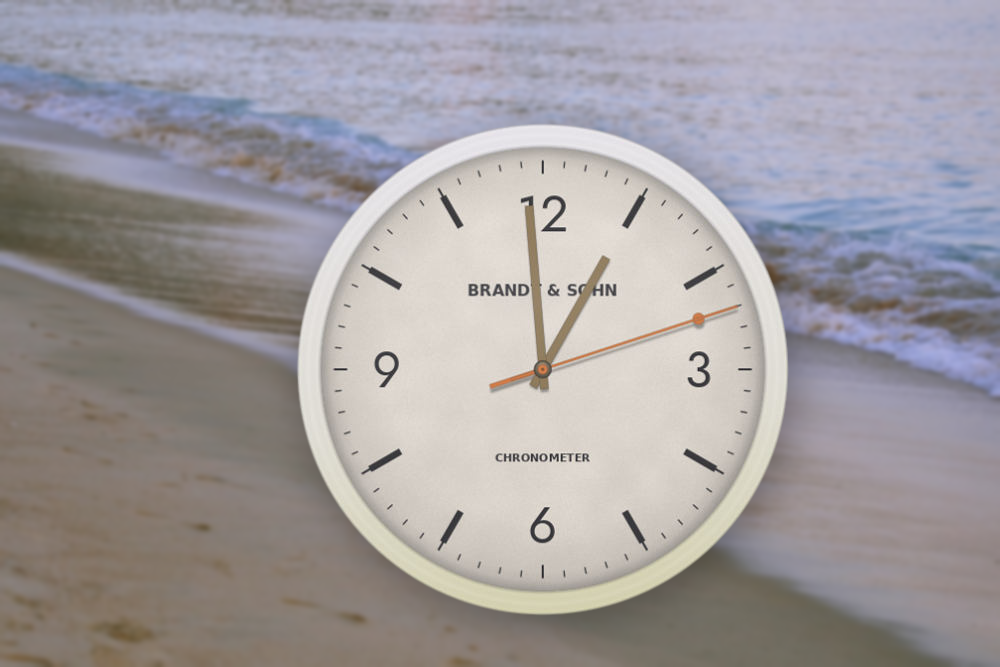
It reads 12,59,12
